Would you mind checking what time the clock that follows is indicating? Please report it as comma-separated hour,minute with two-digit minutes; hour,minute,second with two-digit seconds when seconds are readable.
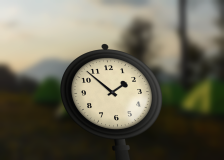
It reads 1,53
